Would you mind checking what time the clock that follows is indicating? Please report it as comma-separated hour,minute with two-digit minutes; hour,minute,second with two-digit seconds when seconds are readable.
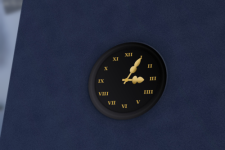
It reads 3,05
